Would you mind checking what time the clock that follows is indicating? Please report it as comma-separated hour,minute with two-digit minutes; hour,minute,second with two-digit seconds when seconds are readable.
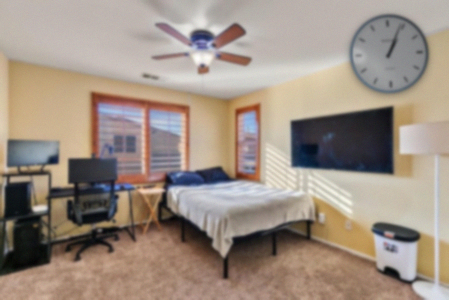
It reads 1,04
